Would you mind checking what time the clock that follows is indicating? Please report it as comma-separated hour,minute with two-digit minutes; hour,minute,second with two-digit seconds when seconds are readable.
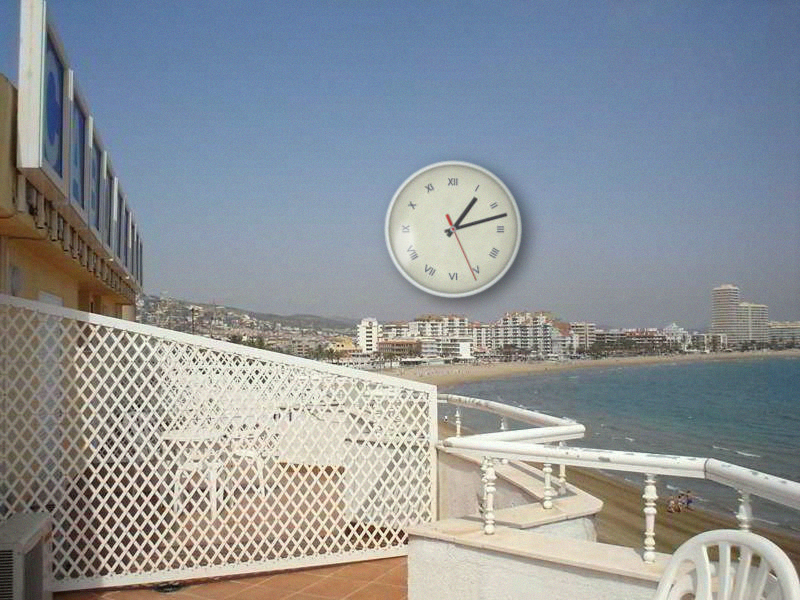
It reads 1,12,26
